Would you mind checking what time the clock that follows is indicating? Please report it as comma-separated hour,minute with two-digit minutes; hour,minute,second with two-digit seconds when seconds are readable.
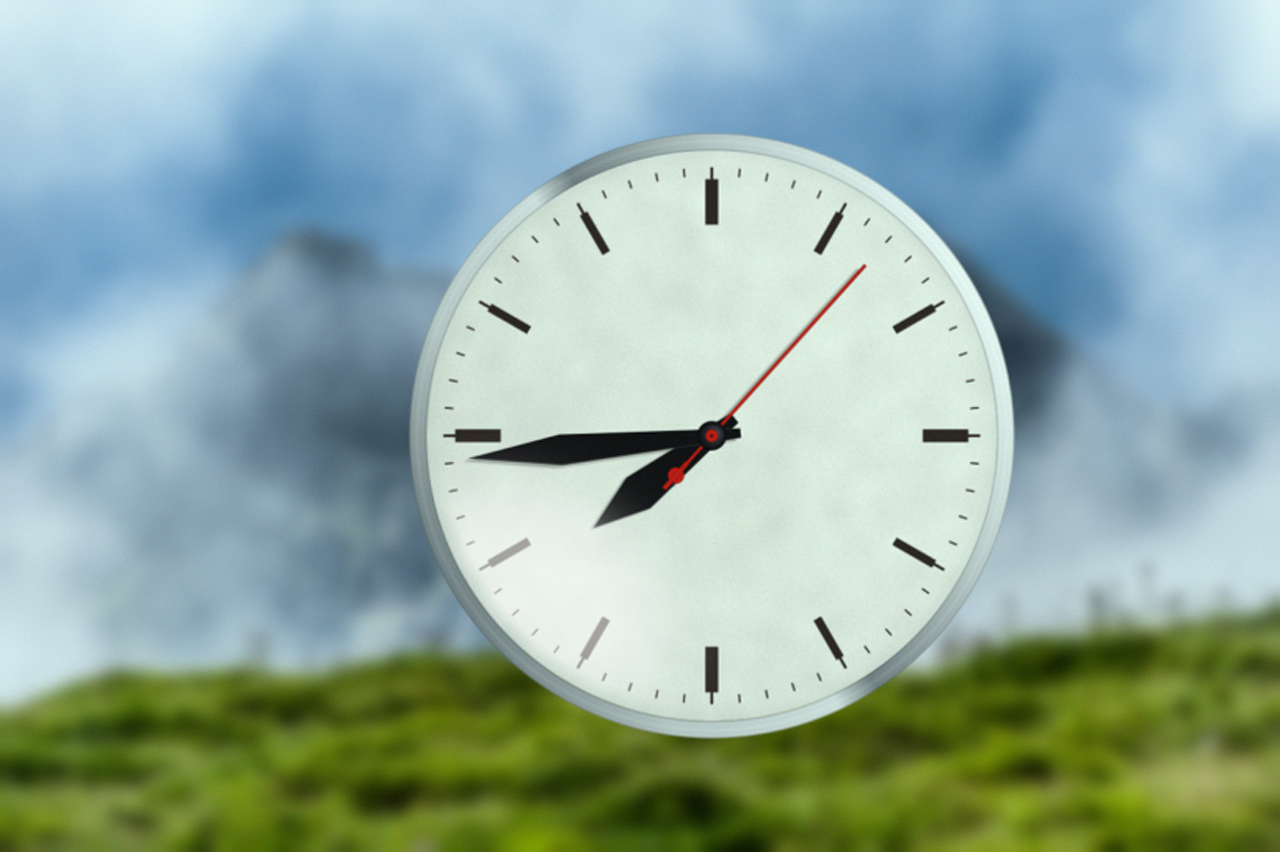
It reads 7,44,07
